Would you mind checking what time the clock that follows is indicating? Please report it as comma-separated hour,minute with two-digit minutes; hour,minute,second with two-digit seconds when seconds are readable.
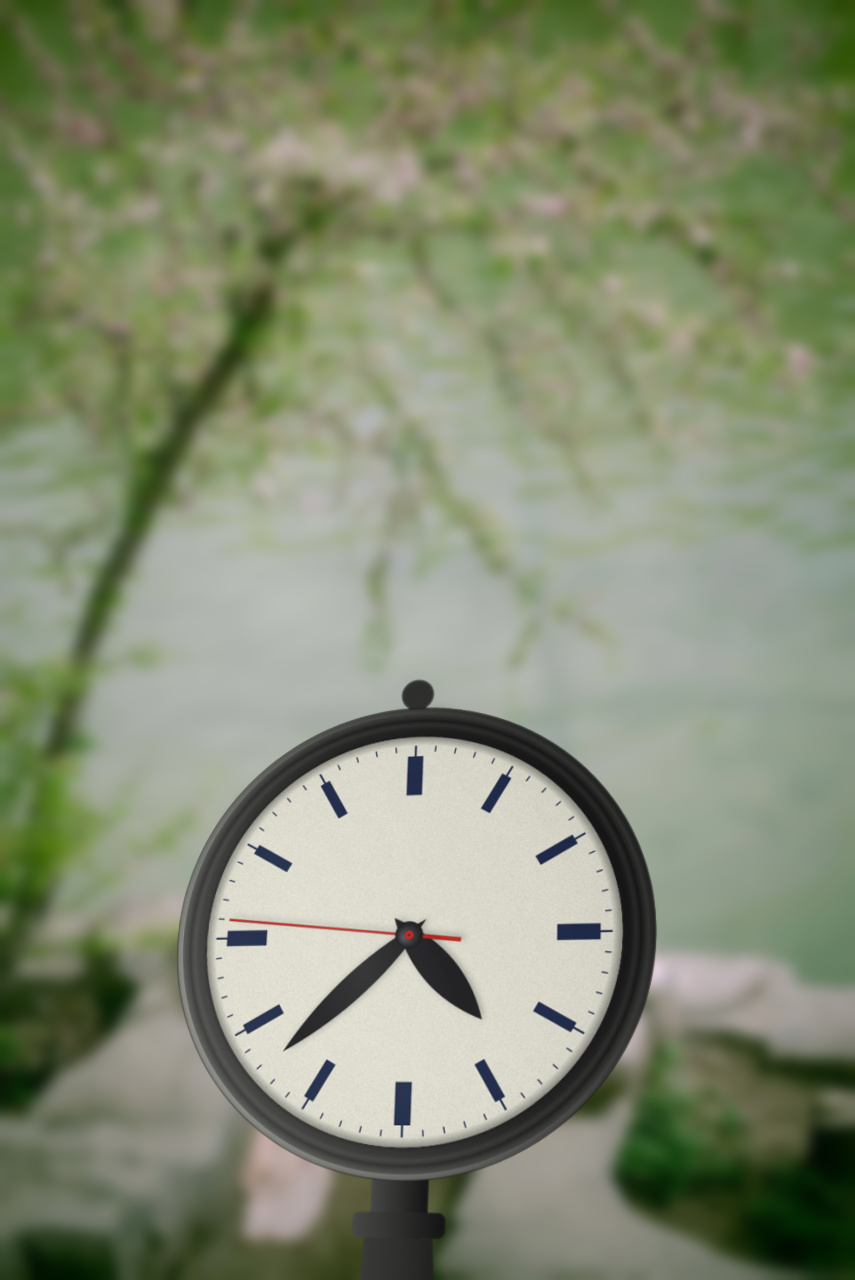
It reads 4,37,46
